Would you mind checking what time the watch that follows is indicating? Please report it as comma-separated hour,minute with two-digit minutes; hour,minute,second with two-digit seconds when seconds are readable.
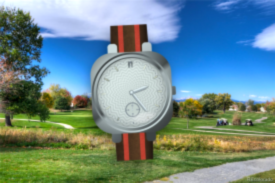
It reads 2,24
